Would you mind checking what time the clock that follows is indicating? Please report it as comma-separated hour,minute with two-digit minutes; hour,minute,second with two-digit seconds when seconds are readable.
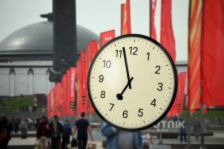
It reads 6,57
